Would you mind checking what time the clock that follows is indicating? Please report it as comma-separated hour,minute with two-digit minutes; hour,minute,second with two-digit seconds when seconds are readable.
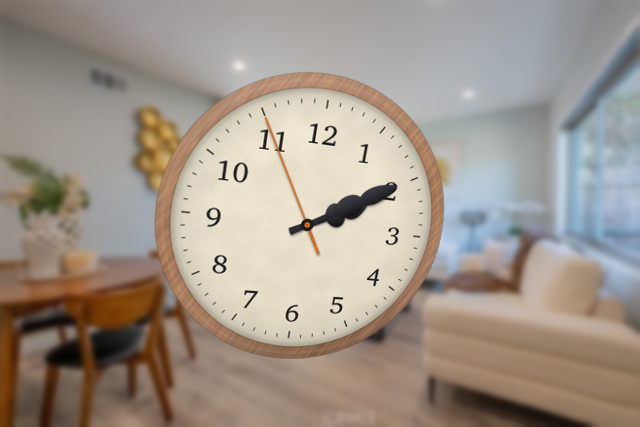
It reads 2,09,55
